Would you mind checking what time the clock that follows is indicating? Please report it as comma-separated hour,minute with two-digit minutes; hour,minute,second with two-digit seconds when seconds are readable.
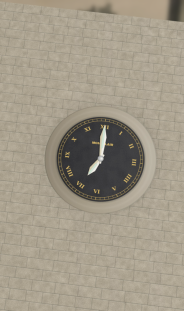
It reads 7,00
